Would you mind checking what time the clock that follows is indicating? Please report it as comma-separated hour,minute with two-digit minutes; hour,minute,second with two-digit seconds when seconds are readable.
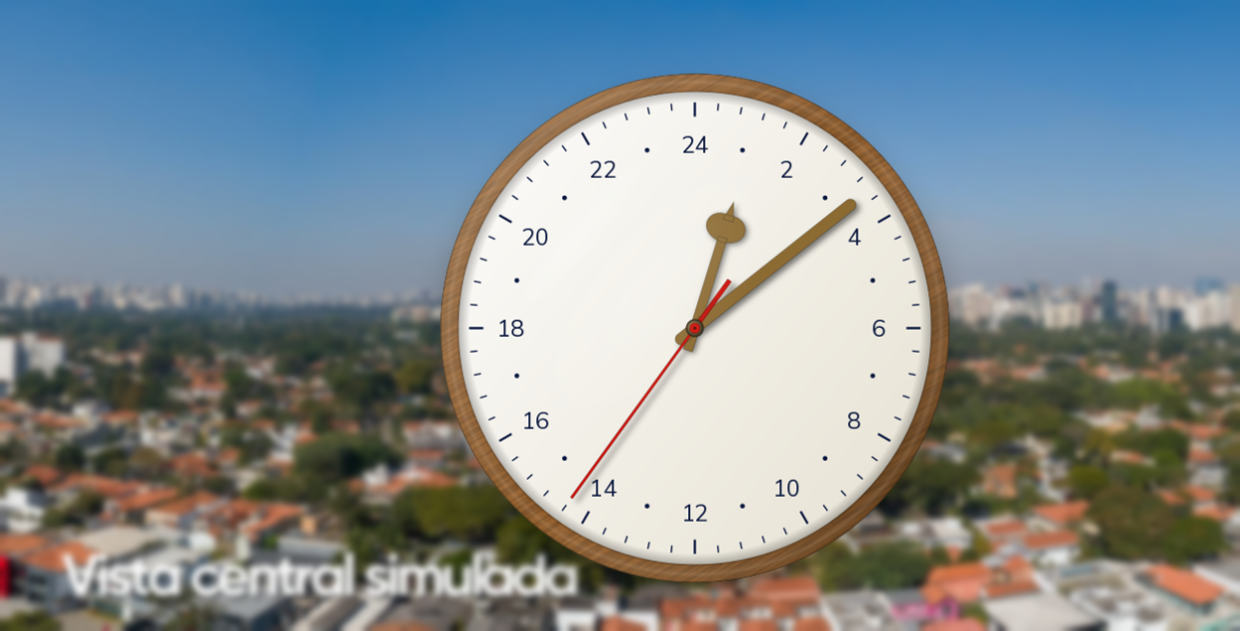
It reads 1,08,36
